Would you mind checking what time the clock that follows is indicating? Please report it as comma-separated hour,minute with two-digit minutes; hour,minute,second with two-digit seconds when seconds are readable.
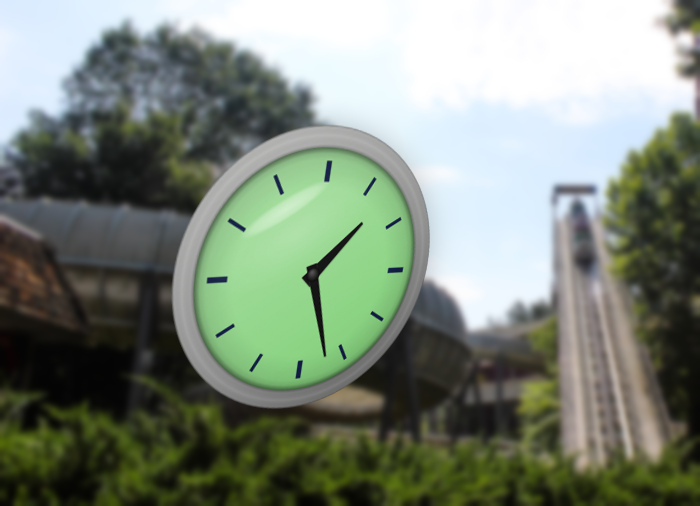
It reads 1,27
